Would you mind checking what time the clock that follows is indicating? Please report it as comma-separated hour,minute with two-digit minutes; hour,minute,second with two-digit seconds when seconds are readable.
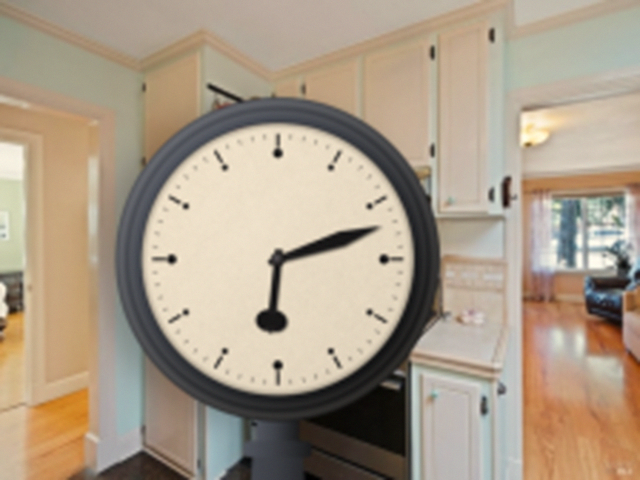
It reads 6,12
